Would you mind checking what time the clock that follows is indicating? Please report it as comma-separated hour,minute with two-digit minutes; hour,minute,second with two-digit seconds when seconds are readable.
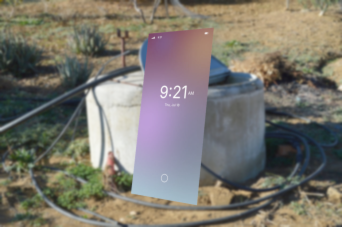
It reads 9,21
